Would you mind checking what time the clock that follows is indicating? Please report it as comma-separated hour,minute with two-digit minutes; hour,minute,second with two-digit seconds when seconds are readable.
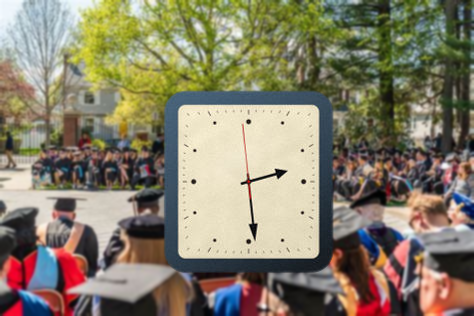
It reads 2,28,59
